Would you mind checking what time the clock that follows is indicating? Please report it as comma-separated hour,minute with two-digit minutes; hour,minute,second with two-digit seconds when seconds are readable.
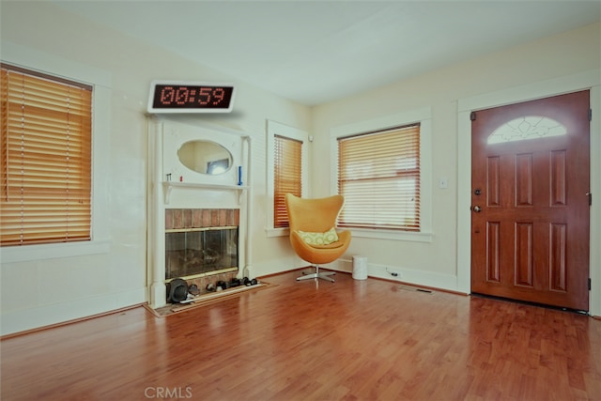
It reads 0,59
